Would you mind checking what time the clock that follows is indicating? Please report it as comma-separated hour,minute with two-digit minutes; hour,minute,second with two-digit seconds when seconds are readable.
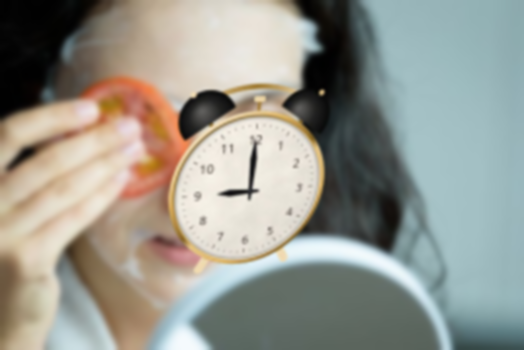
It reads 9,00
